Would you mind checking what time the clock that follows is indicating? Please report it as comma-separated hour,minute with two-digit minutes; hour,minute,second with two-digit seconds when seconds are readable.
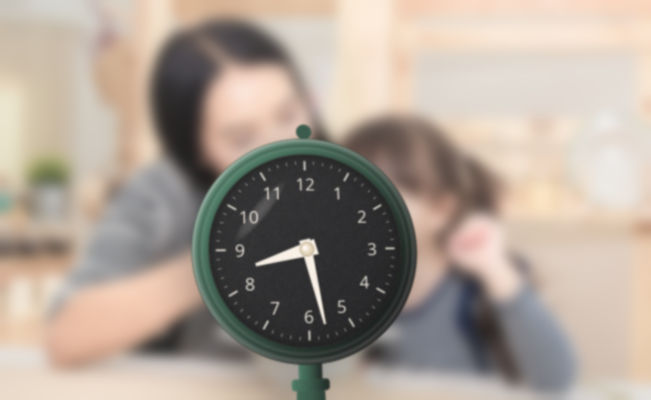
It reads 8,28
